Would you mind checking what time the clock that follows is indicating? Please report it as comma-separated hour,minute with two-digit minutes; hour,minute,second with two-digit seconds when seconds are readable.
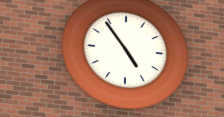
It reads 4,54
